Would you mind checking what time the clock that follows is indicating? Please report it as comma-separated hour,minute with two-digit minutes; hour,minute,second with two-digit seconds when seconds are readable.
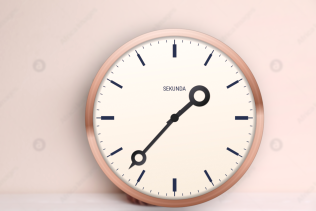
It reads 1,37
